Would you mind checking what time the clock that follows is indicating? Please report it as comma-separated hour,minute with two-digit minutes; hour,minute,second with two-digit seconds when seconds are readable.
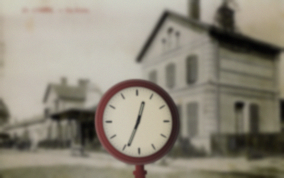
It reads 12,34
